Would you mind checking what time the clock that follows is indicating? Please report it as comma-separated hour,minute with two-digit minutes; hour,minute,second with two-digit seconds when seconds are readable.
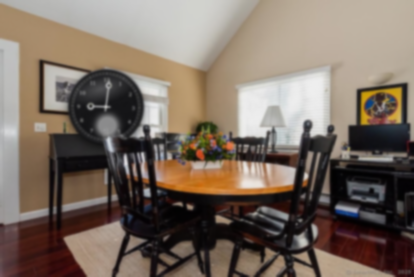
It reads 9,01
